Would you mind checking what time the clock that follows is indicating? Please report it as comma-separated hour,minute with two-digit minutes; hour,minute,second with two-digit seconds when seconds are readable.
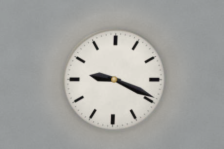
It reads 9,19
